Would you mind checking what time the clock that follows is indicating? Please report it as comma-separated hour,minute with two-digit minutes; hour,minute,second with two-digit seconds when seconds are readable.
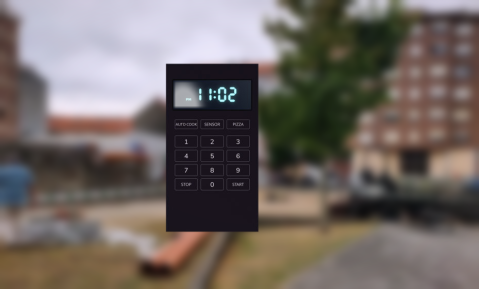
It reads 11,02
